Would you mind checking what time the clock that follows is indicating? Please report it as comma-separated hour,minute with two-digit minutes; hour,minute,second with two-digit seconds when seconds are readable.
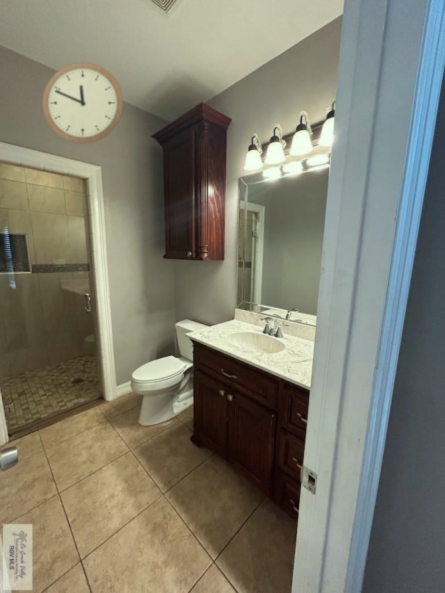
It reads 11,49
